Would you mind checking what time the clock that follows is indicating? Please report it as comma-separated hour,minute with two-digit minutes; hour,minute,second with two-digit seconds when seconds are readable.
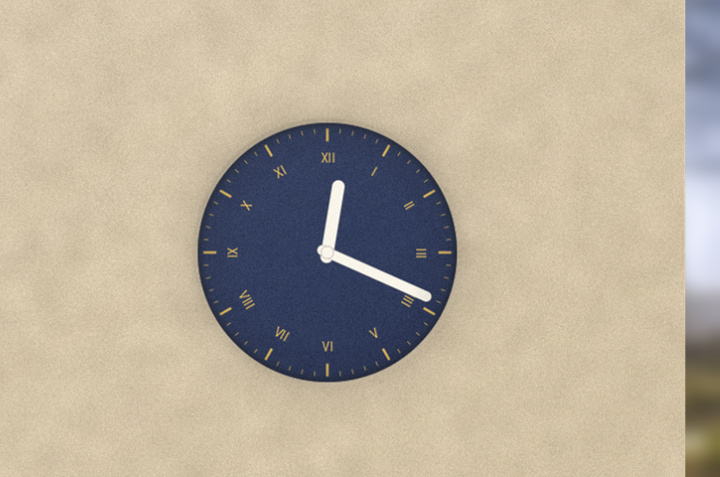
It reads 12,19
